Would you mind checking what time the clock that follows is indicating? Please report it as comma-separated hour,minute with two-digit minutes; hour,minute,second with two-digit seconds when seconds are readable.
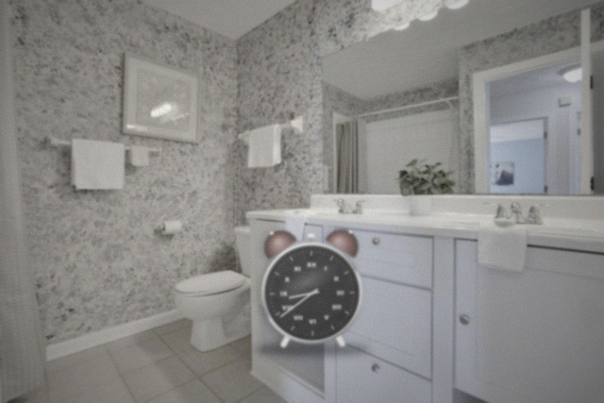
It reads 8,39
